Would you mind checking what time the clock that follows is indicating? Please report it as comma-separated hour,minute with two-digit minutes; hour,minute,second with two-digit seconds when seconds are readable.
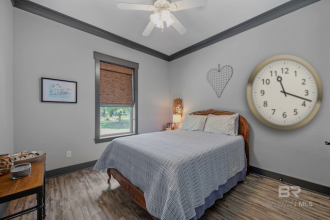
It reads 11,18
